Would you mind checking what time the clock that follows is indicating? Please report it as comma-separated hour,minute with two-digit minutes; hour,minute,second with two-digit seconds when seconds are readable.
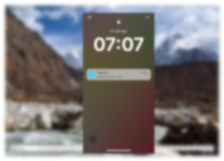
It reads 7,07
